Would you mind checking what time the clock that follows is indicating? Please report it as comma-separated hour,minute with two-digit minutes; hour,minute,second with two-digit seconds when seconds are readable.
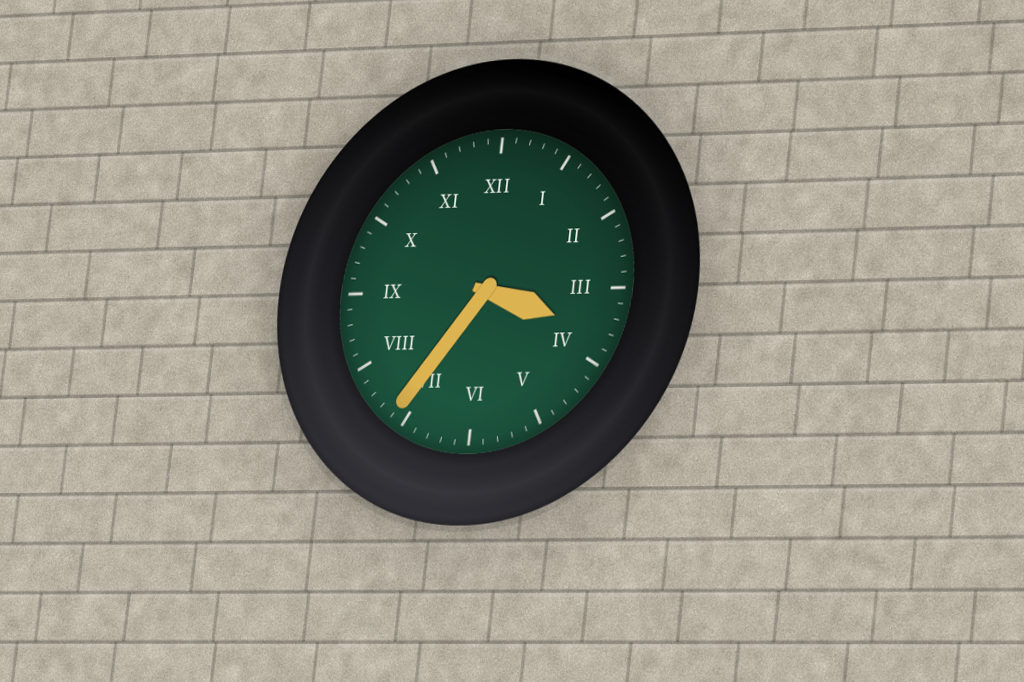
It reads 3,36
